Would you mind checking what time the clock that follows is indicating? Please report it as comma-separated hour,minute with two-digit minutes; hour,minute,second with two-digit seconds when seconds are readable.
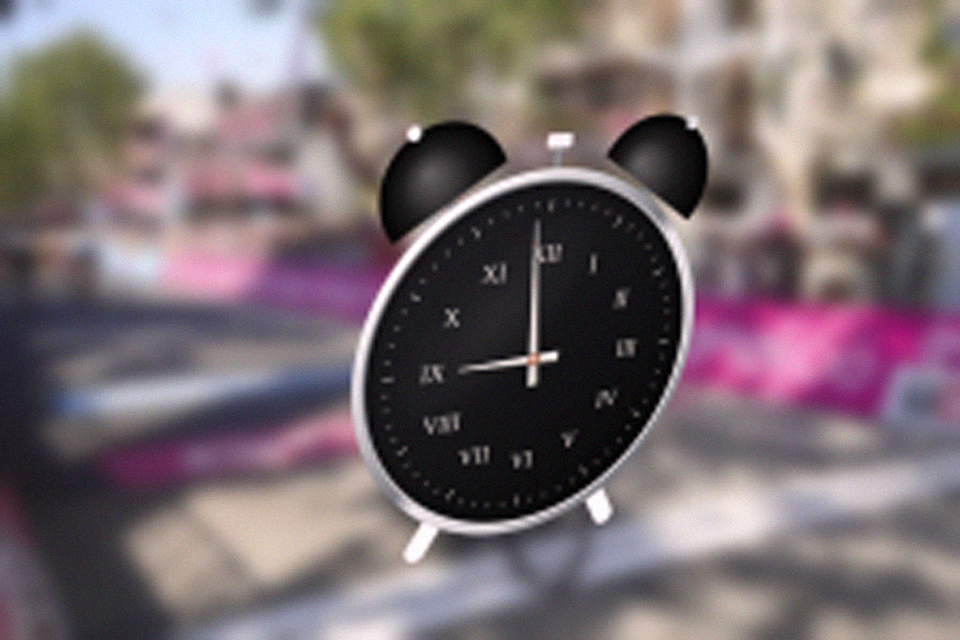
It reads 8,59
